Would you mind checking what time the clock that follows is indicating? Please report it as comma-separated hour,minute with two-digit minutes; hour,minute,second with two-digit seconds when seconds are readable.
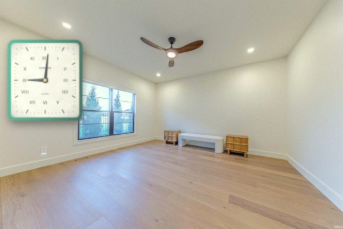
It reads 9,01
